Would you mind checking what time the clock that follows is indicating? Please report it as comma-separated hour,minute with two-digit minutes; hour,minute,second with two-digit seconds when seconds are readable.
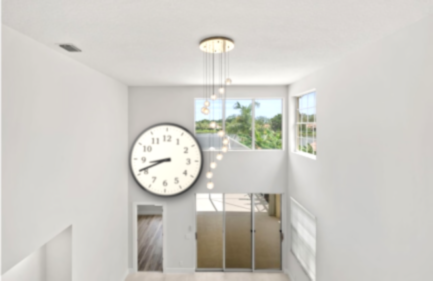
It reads 8,41
